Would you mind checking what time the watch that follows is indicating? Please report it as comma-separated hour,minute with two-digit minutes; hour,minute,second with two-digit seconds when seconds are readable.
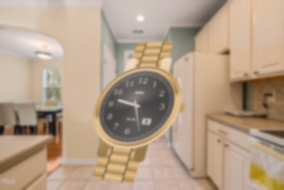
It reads 9,26
